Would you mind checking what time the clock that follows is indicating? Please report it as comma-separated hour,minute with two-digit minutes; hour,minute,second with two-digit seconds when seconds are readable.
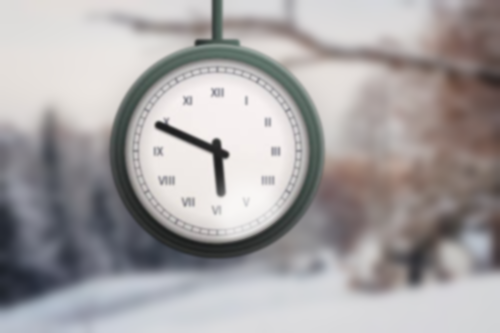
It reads 5,49
